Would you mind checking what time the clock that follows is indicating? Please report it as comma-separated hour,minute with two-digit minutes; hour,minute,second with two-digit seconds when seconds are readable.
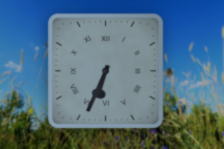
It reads 6,34
